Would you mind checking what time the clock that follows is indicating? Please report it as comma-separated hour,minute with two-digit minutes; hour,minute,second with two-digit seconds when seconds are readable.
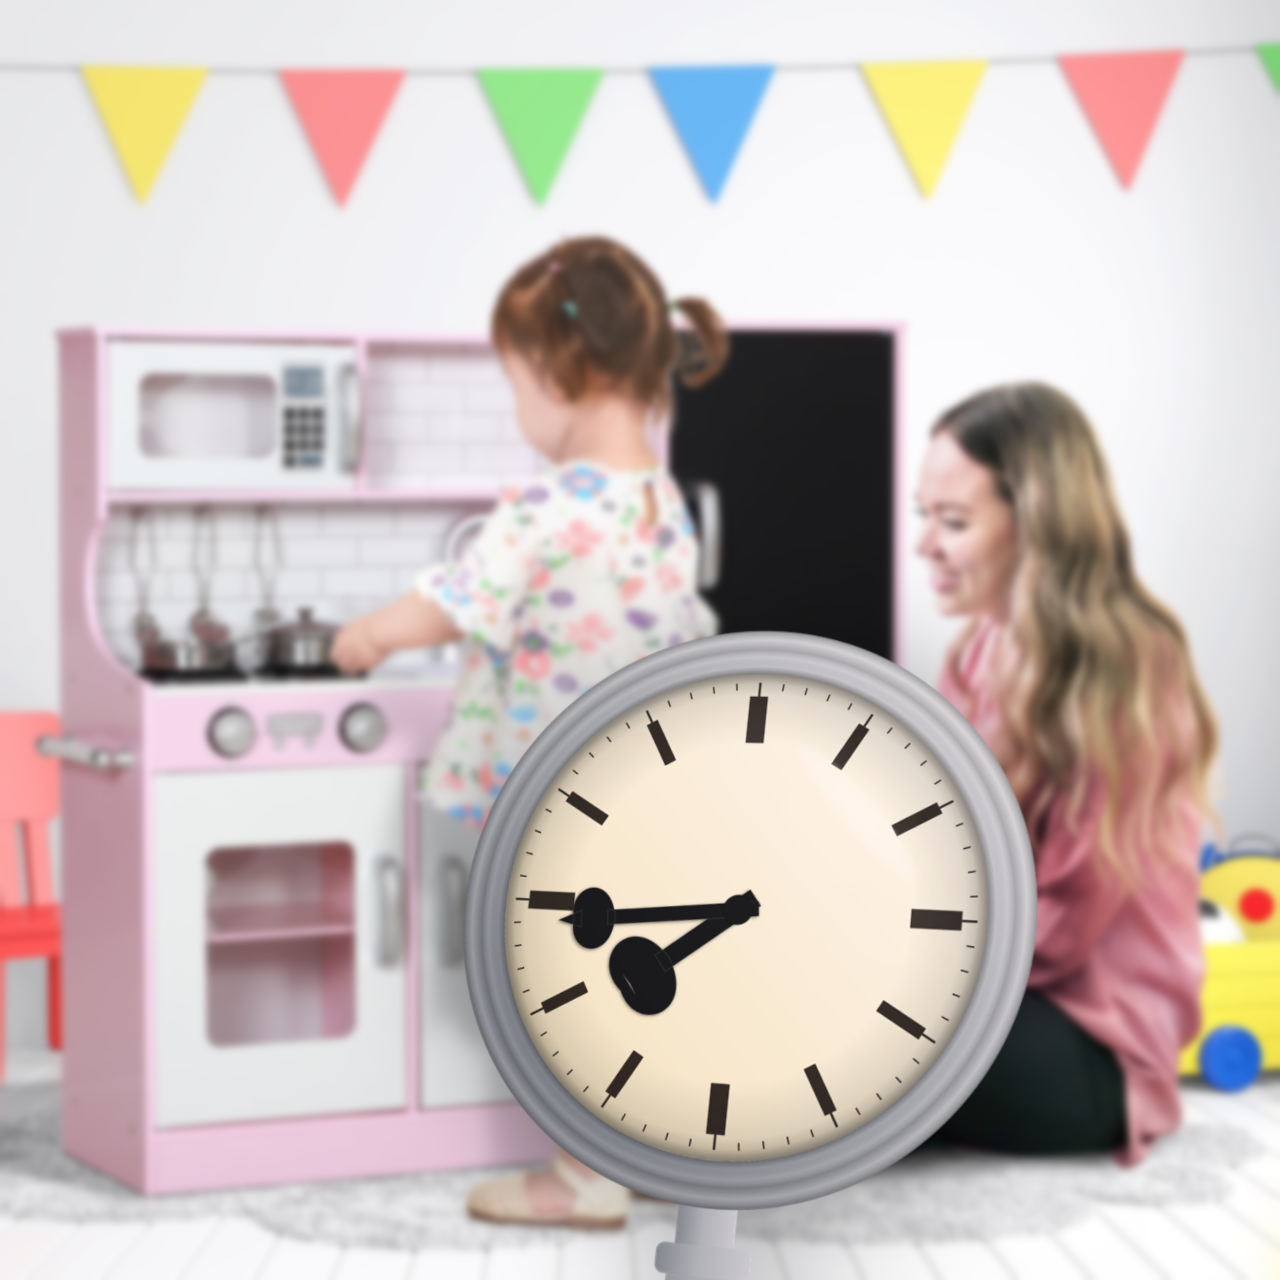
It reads 7,44
